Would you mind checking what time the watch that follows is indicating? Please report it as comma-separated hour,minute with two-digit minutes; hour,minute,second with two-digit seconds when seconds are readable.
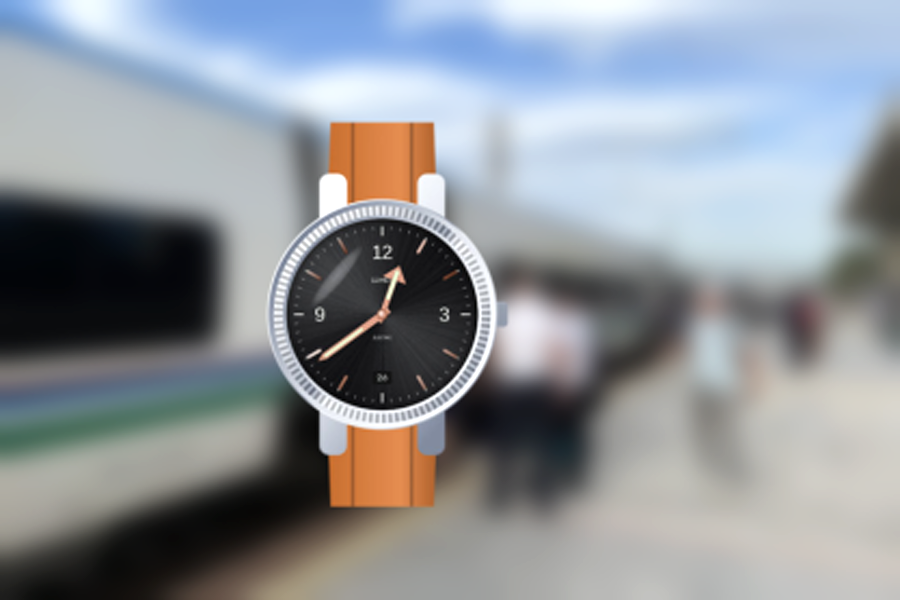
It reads 12,39
